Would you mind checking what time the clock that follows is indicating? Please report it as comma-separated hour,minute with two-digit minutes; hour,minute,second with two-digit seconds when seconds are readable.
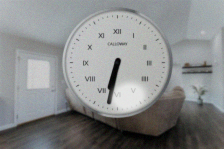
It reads 6,32
